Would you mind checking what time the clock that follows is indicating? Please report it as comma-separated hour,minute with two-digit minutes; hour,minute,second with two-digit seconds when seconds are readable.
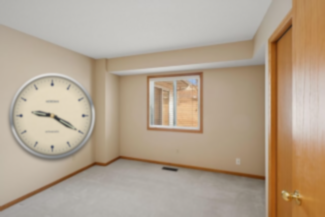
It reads 9,20
